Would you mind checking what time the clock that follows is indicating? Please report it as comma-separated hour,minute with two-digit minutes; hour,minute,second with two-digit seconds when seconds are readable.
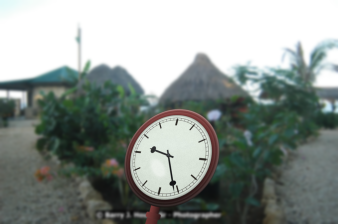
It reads 9,26
